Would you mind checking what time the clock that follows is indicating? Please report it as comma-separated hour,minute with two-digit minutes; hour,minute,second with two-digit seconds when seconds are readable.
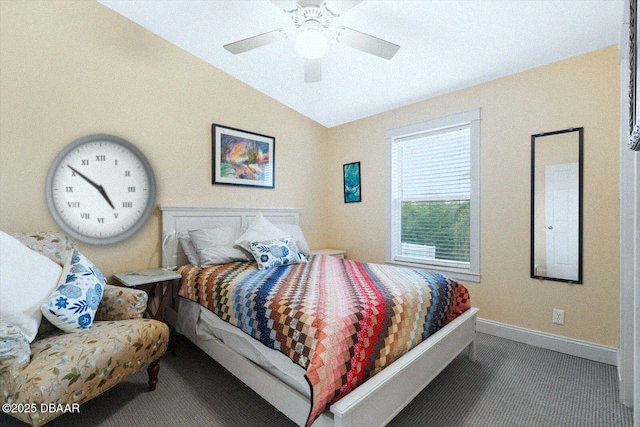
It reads 4,51
